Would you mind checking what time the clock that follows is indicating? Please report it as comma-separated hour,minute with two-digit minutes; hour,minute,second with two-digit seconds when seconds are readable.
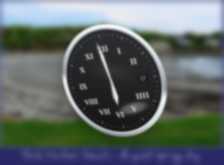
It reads 5,59
